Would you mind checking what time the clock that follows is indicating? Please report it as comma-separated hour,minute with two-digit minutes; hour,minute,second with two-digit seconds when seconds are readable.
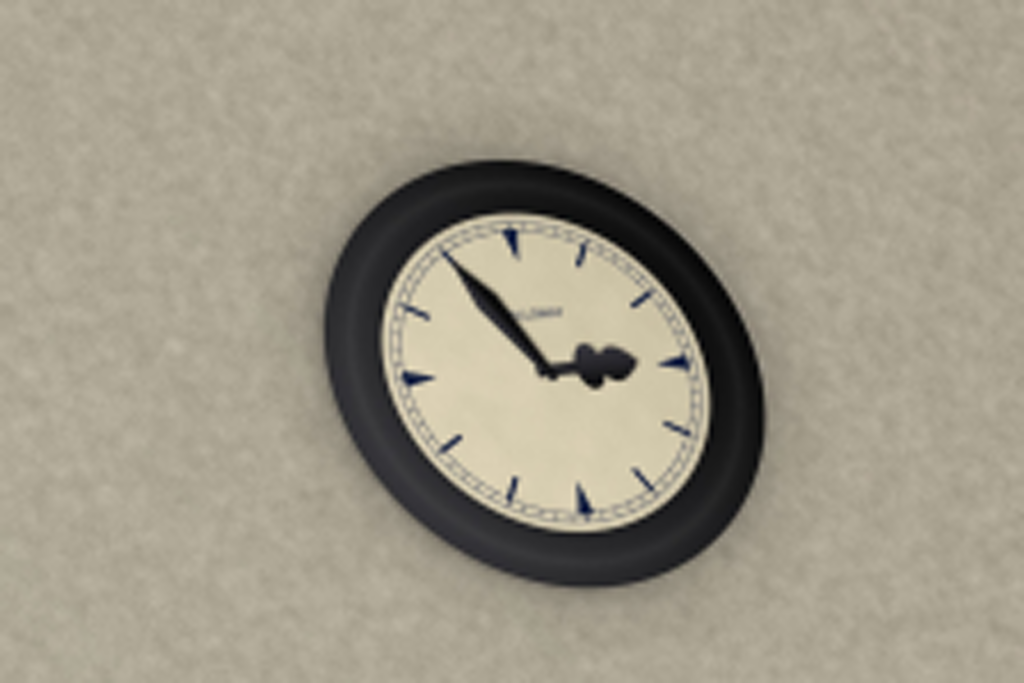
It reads 2,55
